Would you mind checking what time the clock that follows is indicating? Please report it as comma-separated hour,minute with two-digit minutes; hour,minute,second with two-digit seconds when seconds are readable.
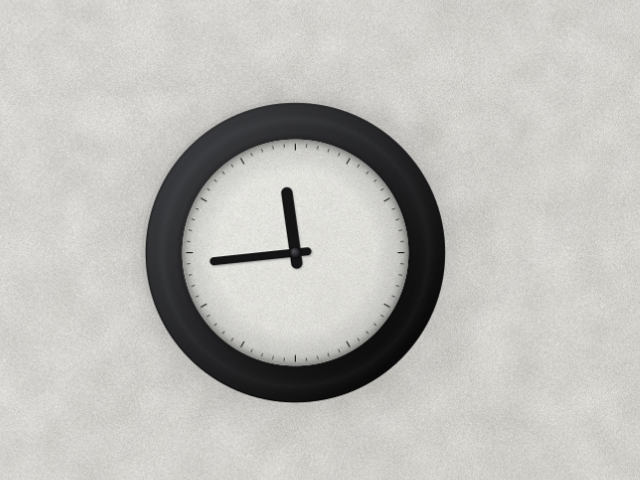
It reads 11,44
